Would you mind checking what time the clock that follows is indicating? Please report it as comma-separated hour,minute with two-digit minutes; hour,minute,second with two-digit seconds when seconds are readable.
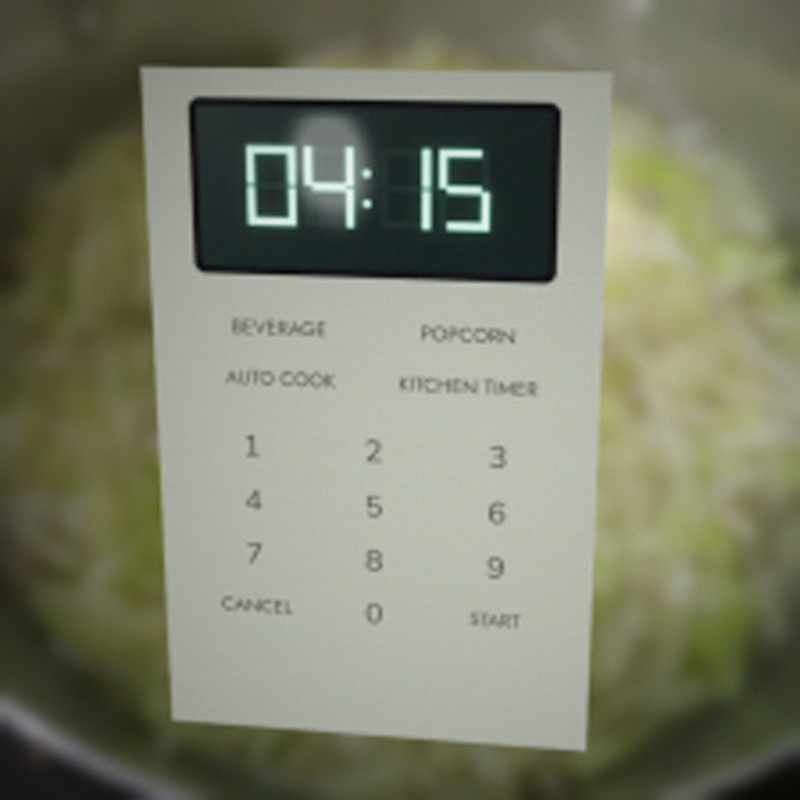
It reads 4,15
